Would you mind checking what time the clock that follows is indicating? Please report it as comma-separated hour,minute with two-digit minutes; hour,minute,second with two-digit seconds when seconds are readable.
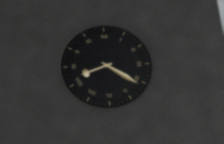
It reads 8,21
